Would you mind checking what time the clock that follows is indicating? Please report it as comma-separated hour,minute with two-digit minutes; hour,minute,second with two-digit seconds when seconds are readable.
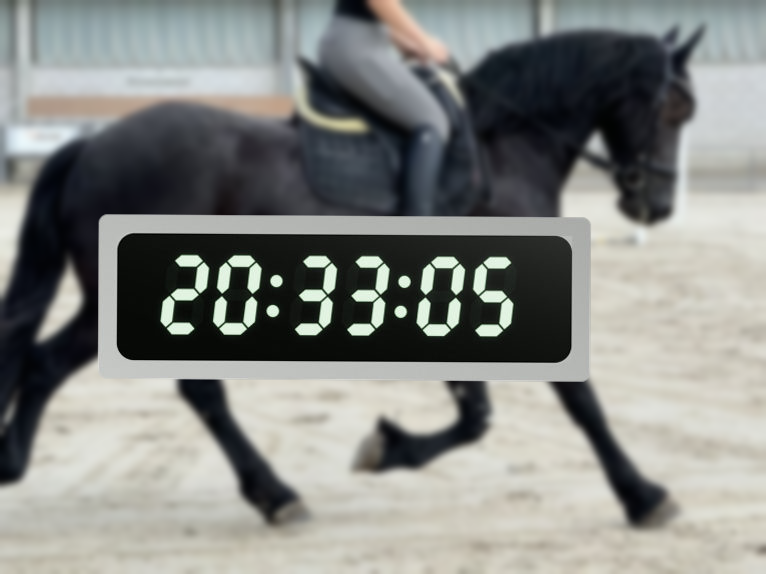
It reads 20,33,05
